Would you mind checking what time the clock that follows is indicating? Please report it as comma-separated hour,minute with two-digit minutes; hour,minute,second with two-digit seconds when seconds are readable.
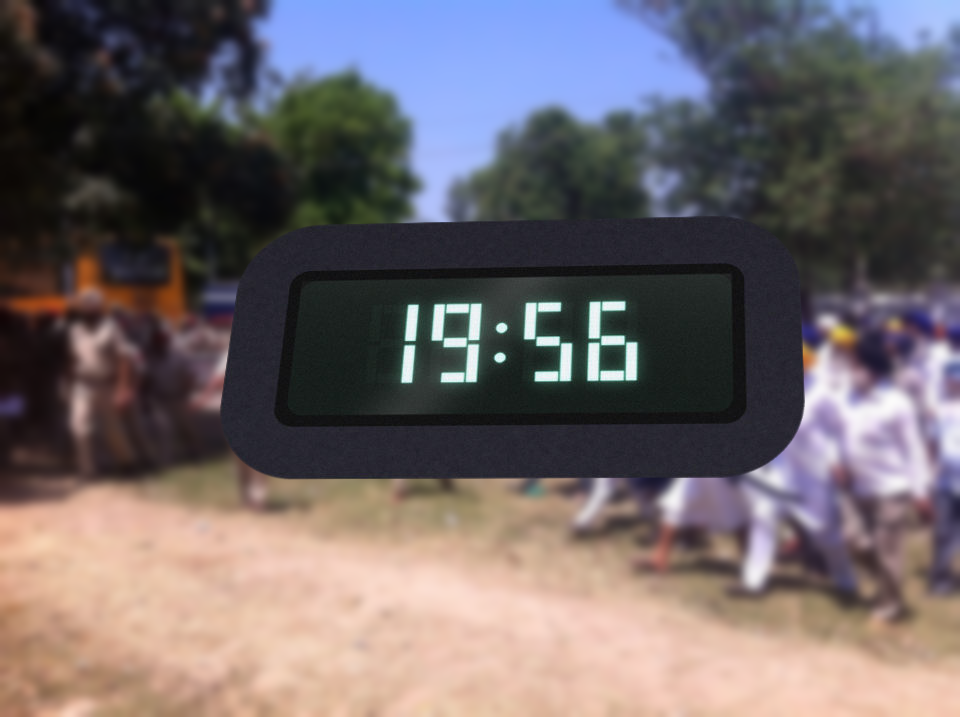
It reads 19,56
